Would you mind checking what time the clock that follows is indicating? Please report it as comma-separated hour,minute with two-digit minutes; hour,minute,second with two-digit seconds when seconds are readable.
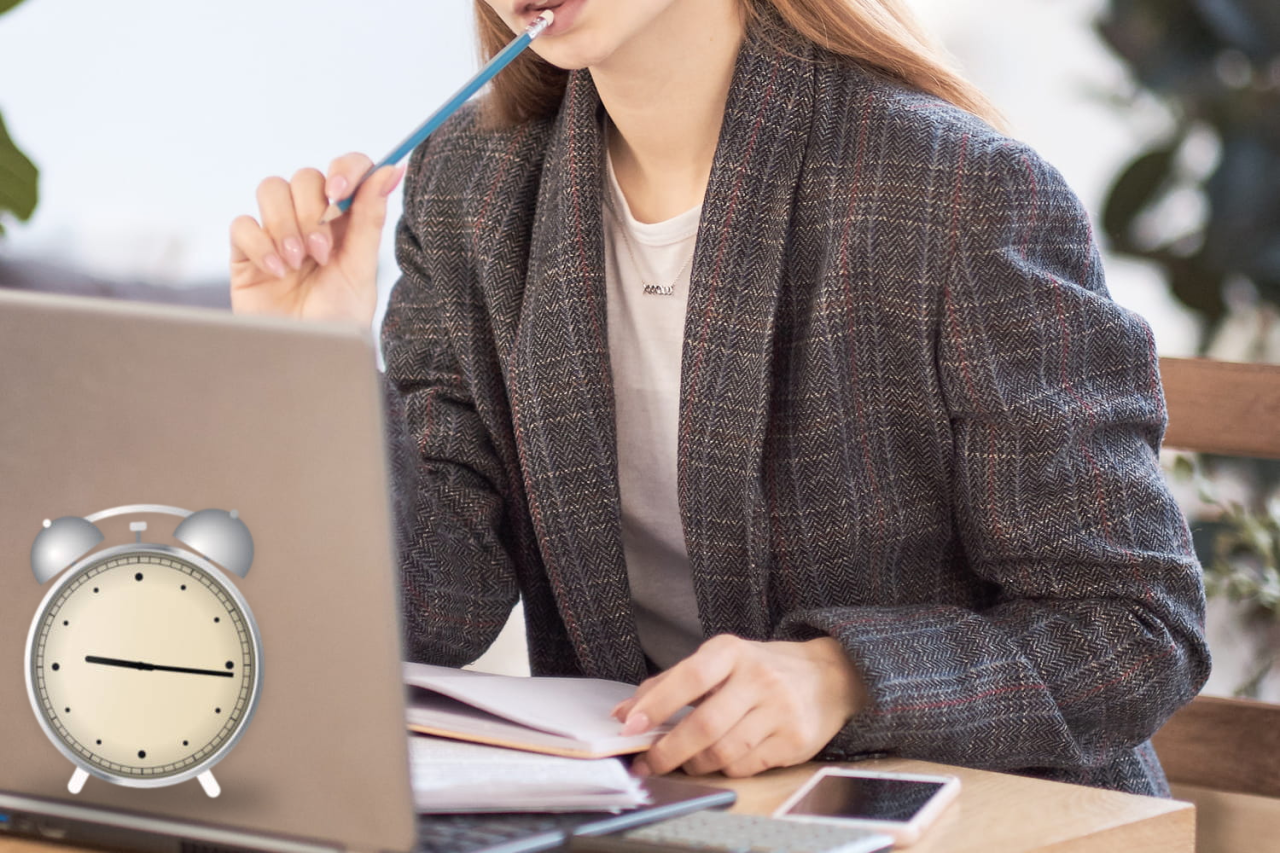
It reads 9,16
